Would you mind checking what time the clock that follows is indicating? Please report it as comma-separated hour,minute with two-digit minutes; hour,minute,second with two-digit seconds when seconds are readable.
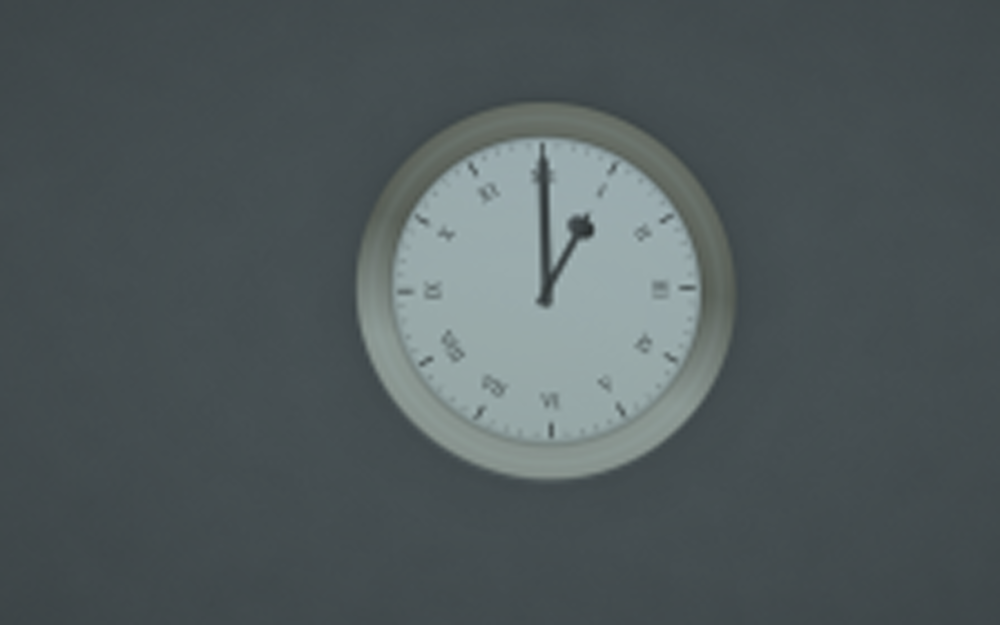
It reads 1,00
